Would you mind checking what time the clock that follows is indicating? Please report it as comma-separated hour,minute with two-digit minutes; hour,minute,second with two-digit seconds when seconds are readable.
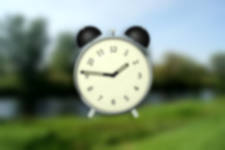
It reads 1,46
